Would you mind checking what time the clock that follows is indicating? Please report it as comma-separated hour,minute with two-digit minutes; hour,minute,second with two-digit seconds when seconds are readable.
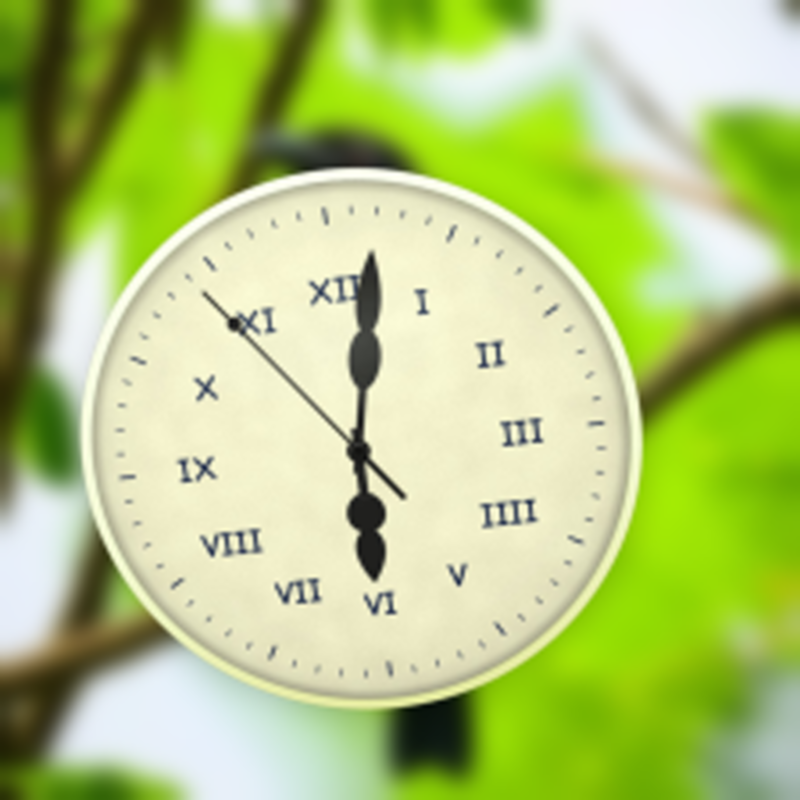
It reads 6,01,54
